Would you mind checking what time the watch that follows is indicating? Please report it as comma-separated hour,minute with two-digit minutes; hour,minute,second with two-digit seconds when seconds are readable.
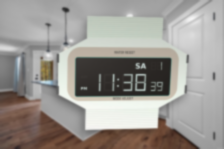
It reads 11,38
